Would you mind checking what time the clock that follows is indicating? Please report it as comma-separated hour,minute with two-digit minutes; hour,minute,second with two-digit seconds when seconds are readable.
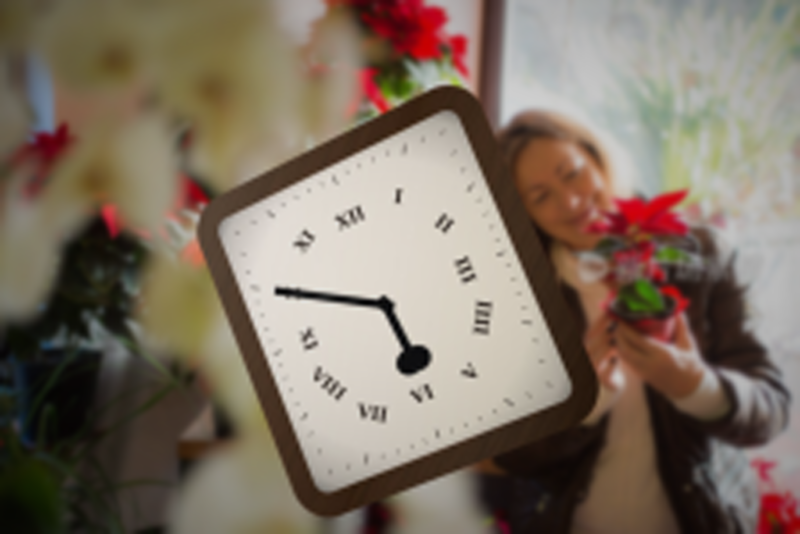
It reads 5,50
